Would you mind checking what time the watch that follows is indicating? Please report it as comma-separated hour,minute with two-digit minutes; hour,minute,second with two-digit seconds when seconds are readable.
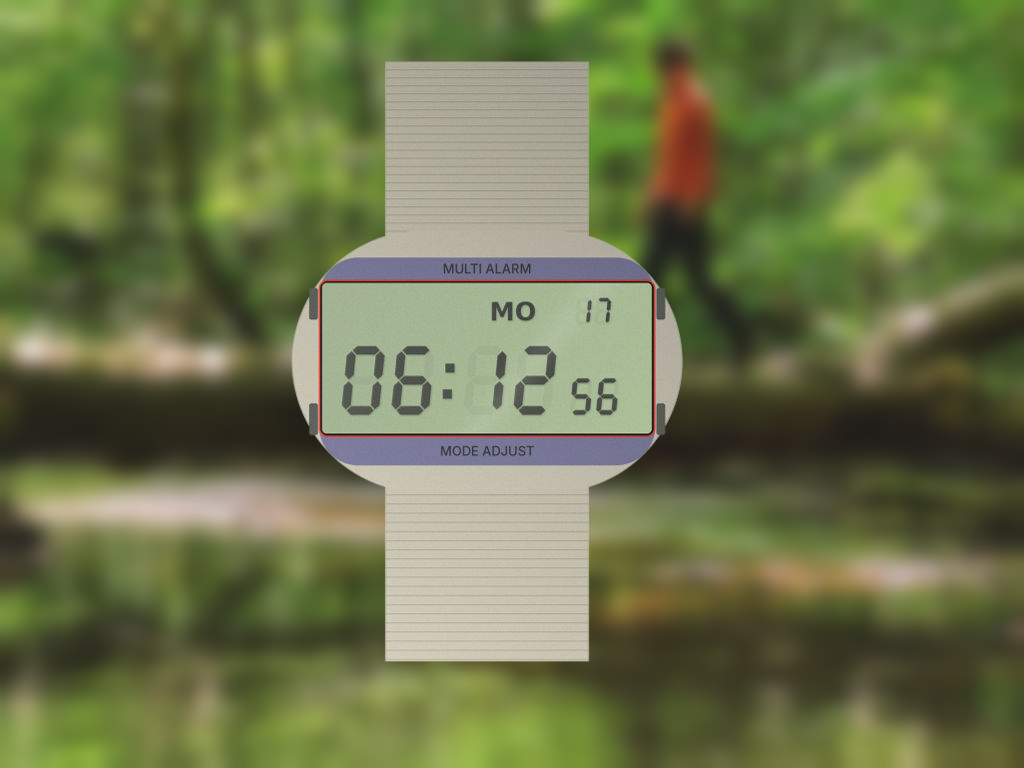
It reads 6,12,56
